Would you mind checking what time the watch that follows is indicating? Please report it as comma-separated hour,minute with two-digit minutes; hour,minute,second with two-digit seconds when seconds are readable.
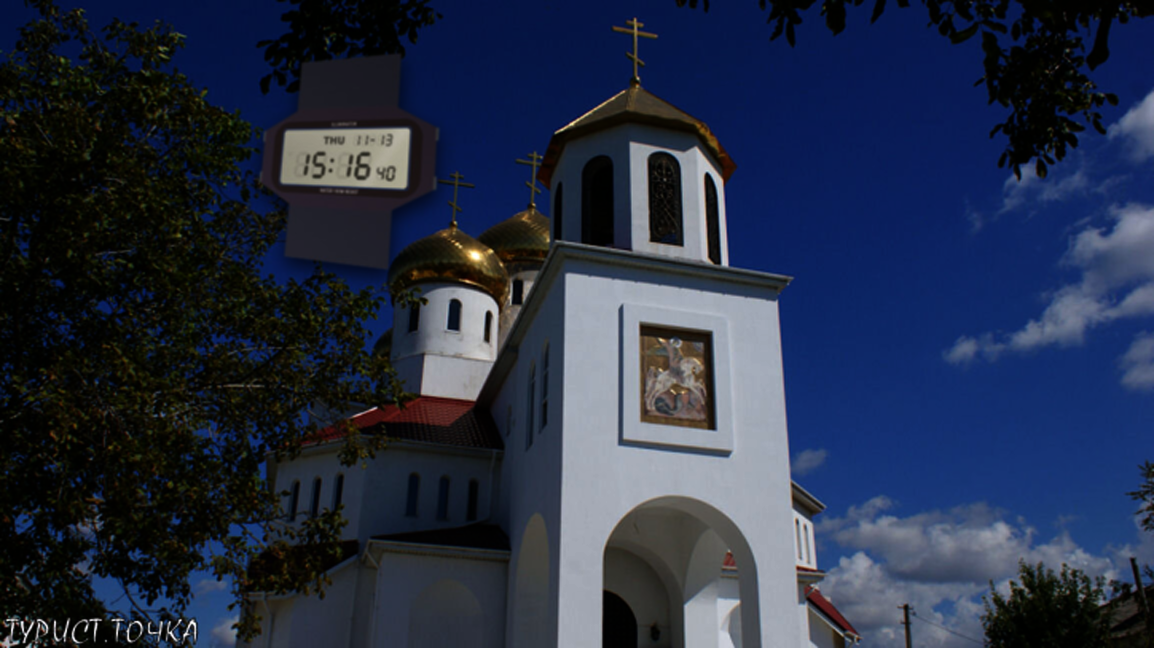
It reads 15,16
